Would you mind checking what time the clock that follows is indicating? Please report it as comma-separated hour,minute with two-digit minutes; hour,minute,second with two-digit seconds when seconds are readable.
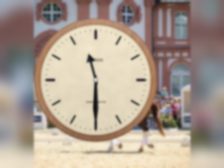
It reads 11,30
